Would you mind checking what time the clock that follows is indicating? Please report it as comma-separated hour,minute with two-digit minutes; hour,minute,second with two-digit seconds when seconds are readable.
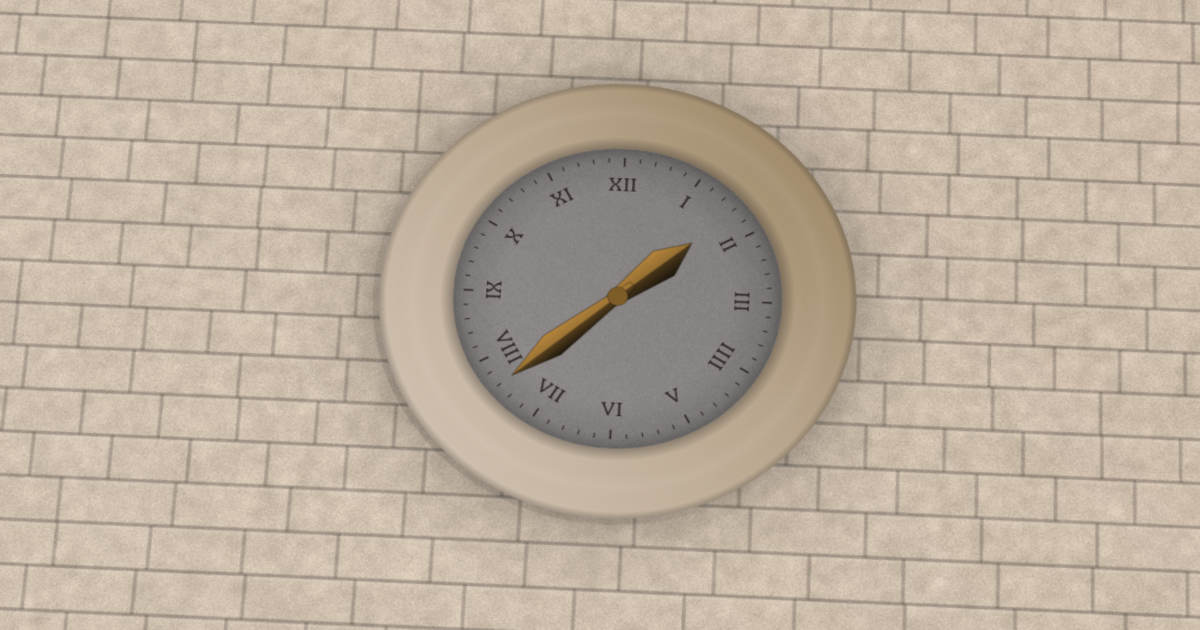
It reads 1,38
